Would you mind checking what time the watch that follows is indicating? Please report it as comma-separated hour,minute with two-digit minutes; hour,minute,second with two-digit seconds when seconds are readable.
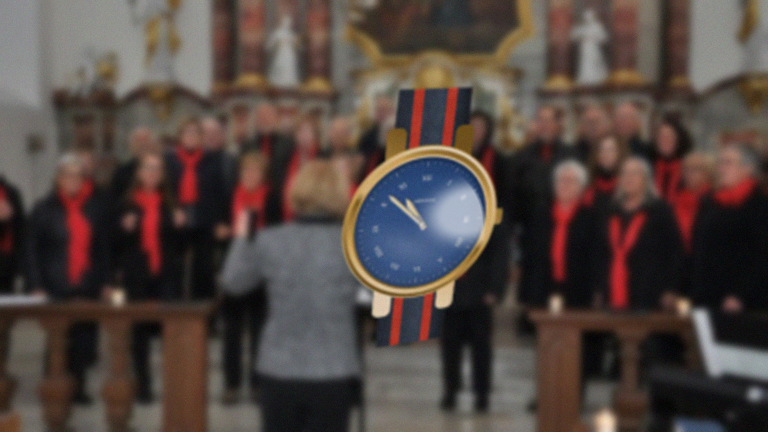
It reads 10,52
